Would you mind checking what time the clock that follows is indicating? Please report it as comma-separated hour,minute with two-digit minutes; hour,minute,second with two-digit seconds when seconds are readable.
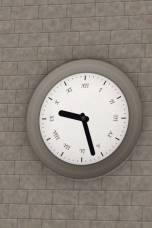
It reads 9,27
